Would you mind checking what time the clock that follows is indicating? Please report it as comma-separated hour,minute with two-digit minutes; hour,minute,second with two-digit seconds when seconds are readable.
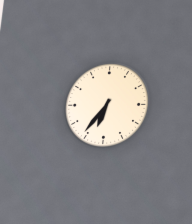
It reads 6,36
